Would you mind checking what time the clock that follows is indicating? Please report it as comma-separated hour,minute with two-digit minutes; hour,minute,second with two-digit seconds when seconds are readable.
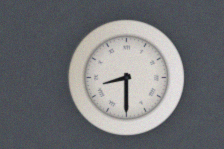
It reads 8,30
